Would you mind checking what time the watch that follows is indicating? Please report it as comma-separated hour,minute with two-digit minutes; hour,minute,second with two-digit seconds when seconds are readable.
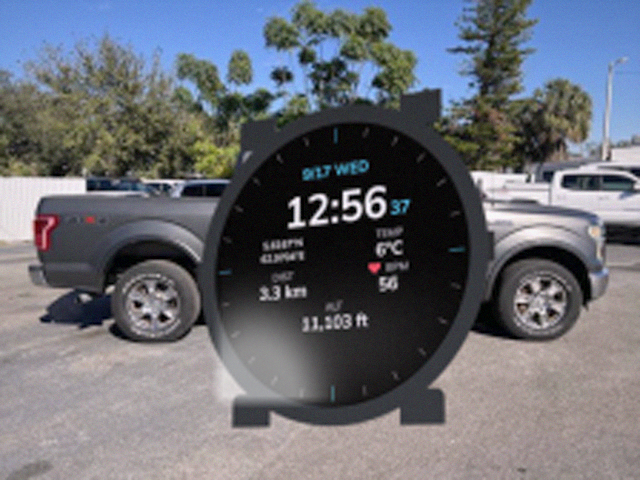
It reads 12,56
